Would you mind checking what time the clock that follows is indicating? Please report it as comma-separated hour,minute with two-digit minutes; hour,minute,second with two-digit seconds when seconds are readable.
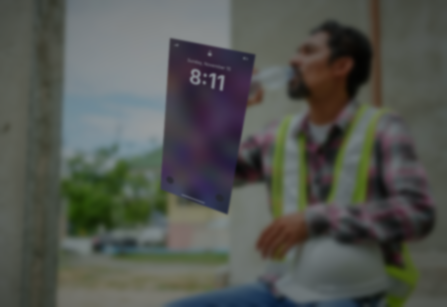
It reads 8,11
